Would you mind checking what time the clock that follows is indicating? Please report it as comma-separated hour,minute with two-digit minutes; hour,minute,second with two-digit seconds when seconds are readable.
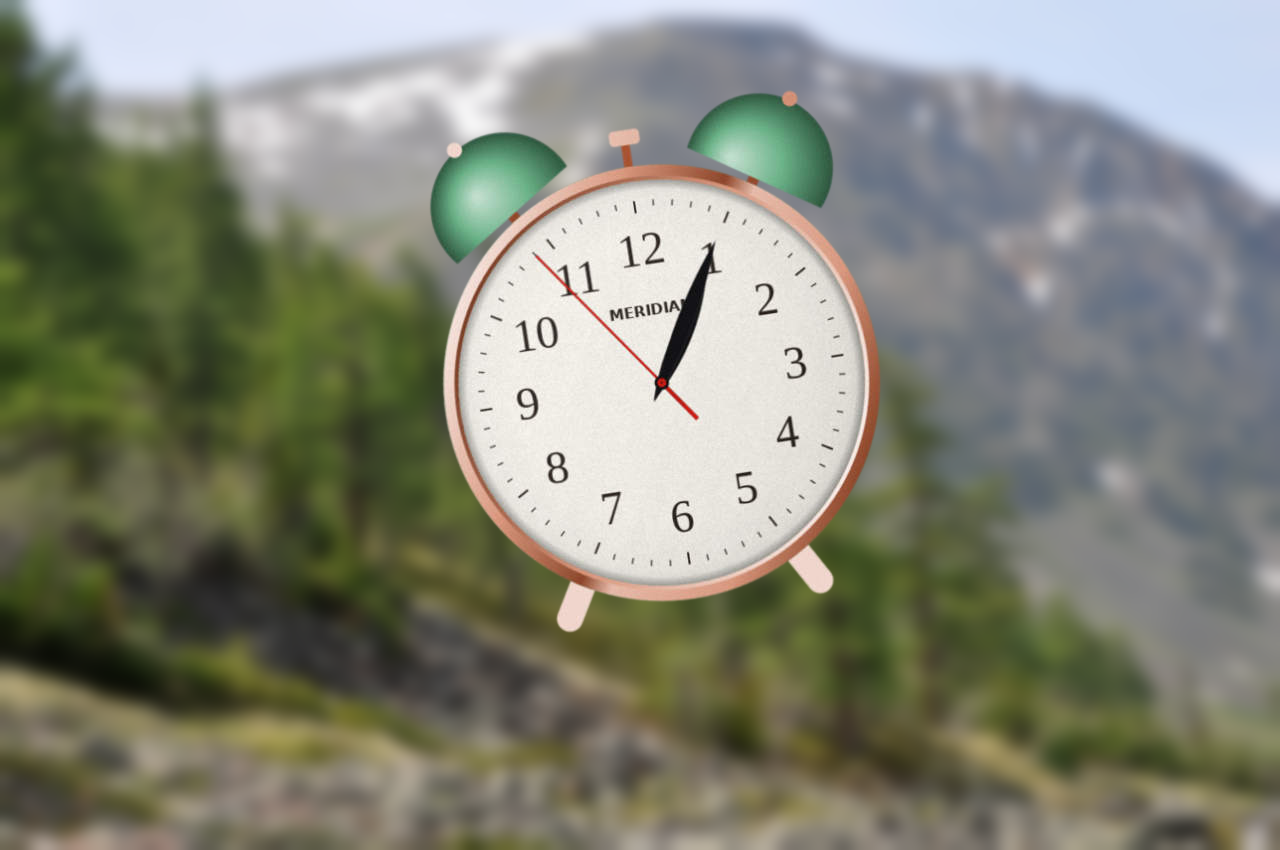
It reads 1,04,54
